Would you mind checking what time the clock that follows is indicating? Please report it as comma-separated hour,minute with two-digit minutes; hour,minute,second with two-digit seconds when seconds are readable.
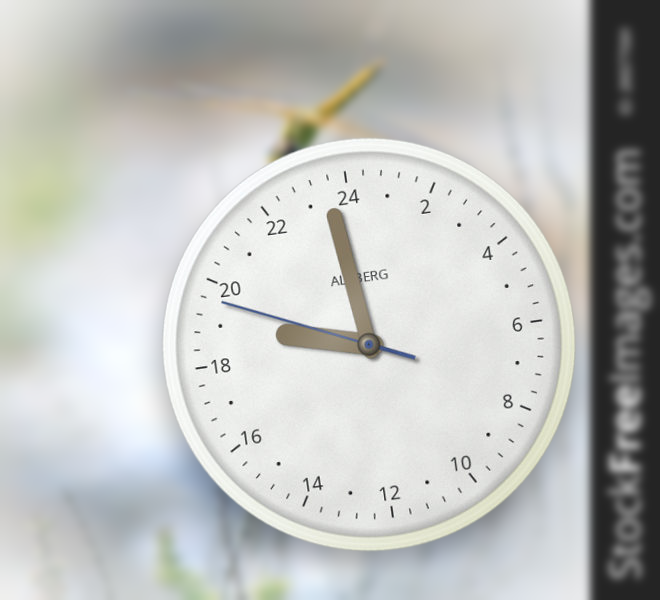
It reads 18,58,49
